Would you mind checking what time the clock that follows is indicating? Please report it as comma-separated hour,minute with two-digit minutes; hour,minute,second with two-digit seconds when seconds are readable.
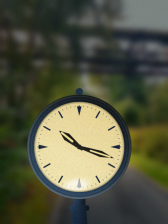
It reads 10,18
